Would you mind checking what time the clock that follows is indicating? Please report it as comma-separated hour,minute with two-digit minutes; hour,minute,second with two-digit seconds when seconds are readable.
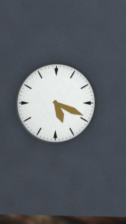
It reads 5,19
